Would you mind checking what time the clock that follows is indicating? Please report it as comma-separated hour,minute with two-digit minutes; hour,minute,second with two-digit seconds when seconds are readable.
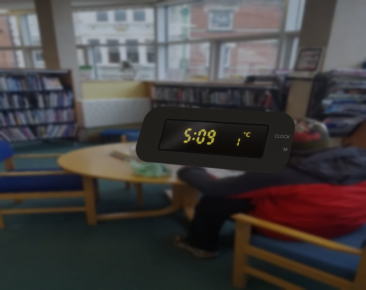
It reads 5,09
